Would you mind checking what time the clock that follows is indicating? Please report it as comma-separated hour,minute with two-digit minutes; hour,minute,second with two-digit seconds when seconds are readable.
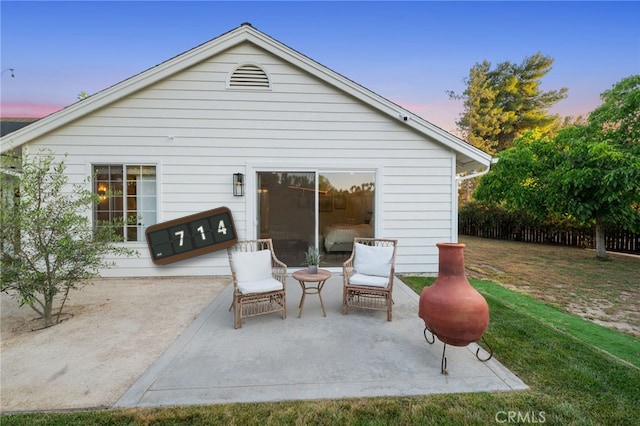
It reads 7,14
